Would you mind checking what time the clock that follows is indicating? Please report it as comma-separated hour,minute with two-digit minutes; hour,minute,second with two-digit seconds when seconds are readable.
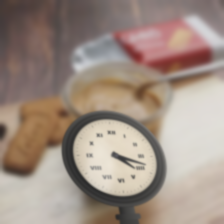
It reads 4,18
